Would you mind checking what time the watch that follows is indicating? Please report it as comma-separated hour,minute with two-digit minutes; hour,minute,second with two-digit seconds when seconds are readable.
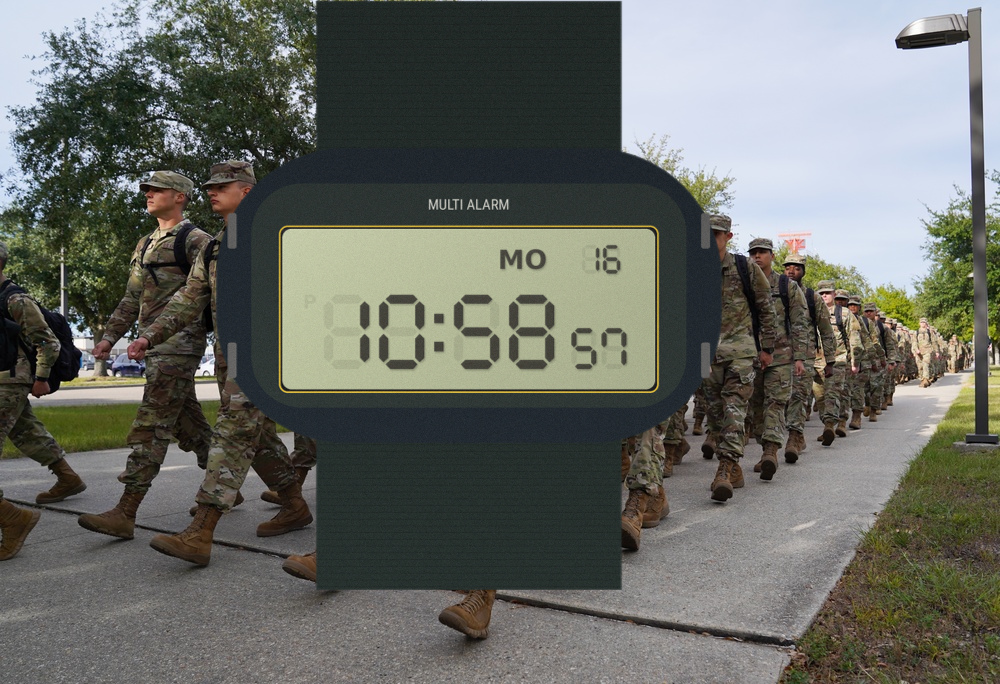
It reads 10,58,57
